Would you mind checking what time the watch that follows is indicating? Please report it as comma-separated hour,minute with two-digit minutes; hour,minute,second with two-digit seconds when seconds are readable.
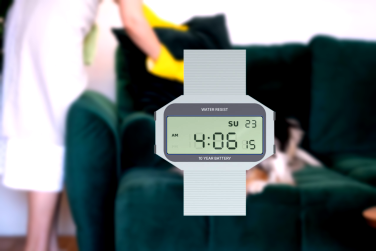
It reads 4,06,15
